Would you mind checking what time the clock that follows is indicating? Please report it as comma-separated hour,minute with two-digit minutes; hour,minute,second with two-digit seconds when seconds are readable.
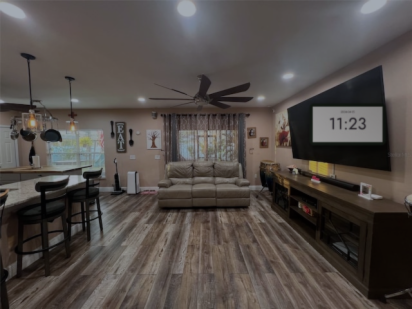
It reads 11,23
